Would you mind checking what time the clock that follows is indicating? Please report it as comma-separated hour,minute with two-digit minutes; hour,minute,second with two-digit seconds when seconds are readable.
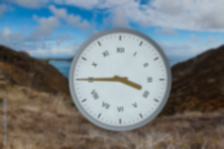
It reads 3,45
